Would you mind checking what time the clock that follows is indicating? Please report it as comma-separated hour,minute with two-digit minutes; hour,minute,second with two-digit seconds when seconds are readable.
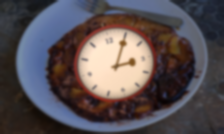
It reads 3,05
